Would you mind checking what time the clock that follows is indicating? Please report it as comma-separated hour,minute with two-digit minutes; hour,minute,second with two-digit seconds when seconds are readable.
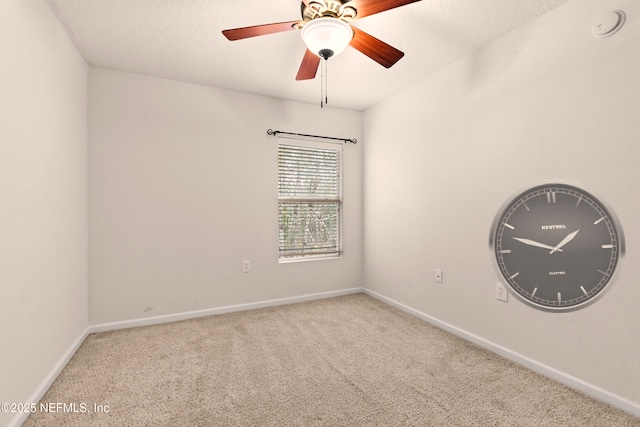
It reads 1,48
